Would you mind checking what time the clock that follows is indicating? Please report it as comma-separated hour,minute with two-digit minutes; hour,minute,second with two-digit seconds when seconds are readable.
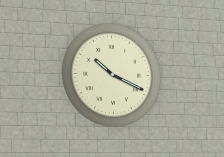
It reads 10,19
